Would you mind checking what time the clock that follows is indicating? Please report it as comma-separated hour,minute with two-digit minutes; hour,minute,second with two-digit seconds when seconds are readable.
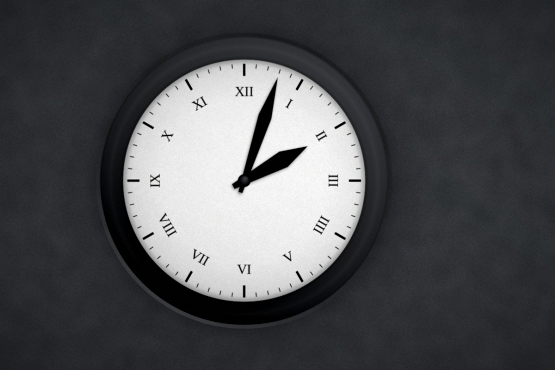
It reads 2,03
